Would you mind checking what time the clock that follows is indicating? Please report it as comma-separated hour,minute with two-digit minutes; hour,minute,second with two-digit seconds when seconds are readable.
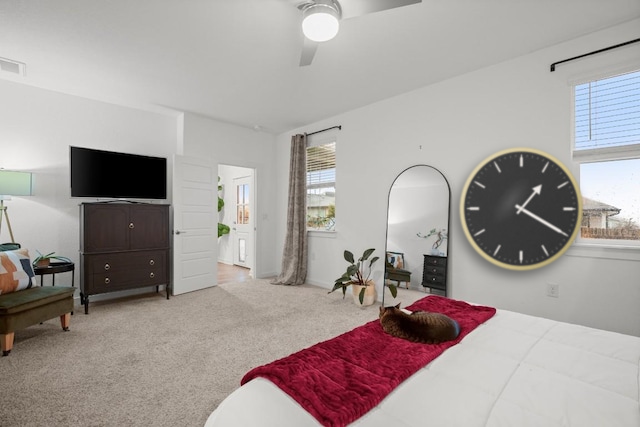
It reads 1,20
